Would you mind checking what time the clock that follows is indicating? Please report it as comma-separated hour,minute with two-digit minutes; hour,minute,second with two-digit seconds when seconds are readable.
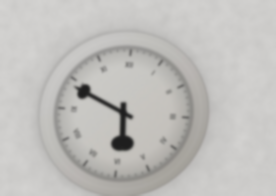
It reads 5,49
